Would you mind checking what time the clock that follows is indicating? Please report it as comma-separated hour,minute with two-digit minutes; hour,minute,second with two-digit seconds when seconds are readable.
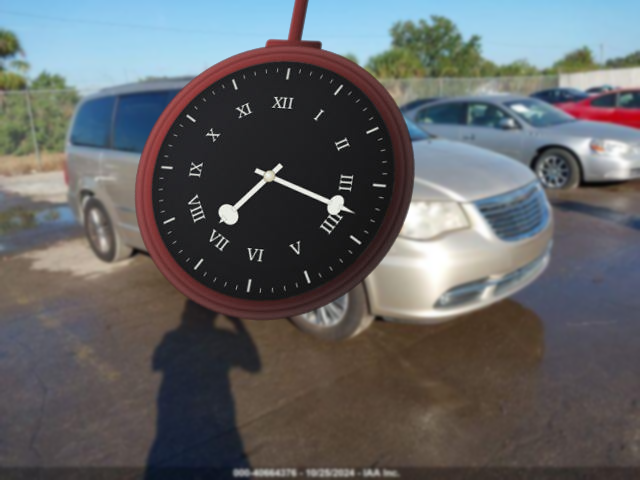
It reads 7,18
